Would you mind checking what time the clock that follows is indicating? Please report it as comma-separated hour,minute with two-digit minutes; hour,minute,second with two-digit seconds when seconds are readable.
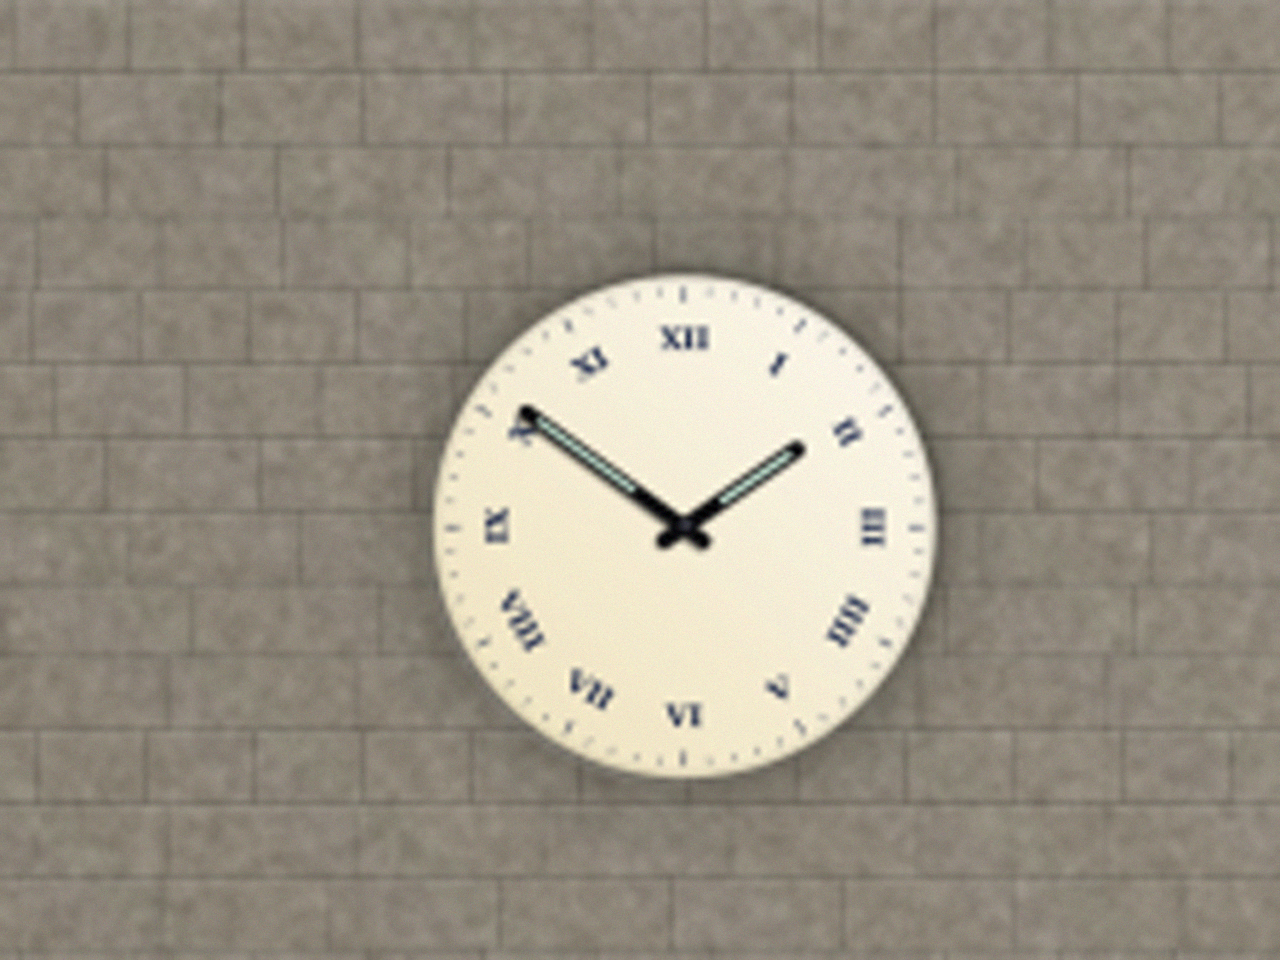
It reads 1,51
